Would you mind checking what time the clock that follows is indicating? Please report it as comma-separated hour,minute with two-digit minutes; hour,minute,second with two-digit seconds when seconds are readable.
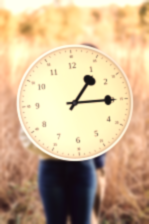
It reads 1,15
